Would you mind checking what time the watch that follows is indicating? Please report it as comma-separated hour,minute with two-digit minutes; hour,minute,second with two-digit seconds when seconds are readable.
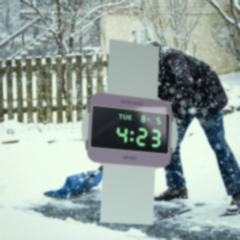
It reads 4,23
